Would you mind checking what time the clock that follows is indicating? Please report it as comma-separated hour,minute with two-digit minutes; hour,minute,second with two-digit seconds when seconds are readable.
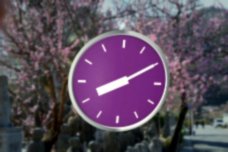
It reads 8,10
